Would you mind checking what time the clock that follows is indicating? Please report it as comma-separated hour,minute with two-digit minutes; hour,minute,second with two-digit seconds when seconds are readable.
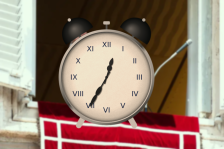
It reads 12,35
